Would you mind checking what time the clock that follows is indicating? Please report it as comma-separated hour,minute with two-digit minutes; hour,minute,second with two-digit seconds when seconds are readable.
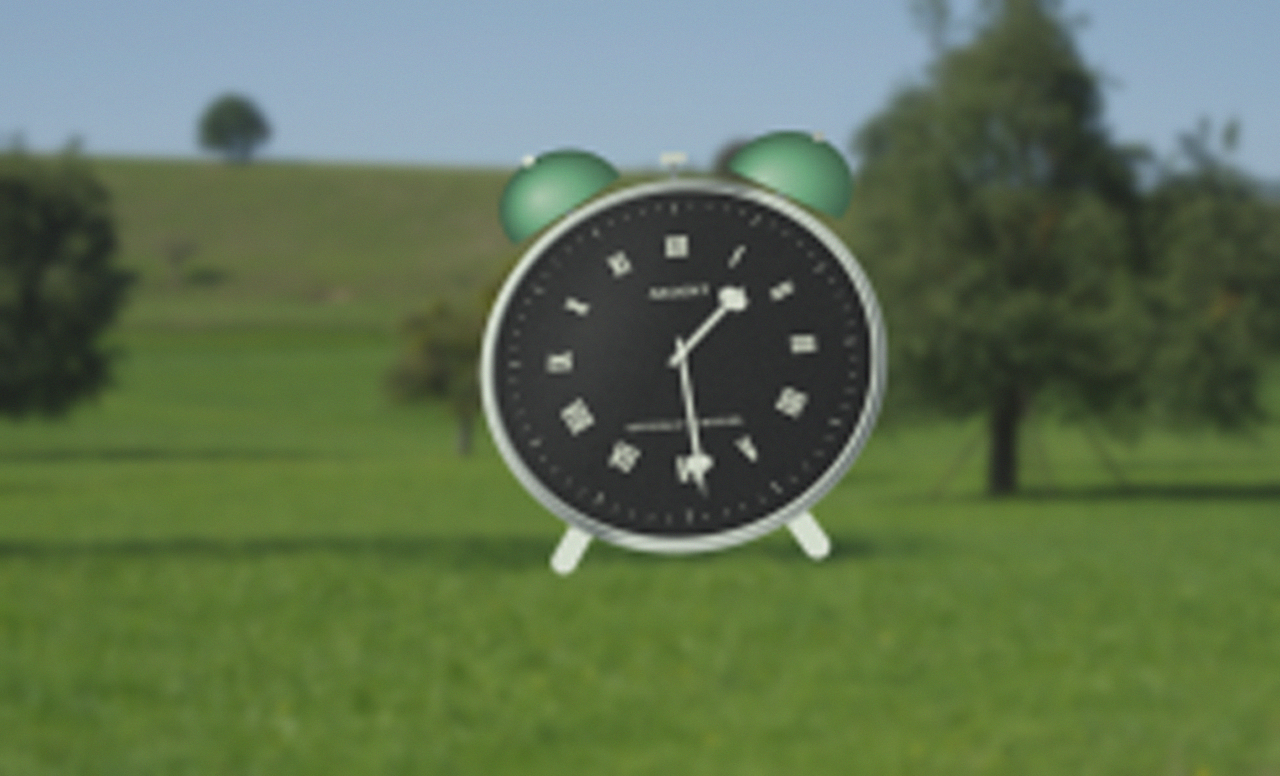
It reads 1,29
